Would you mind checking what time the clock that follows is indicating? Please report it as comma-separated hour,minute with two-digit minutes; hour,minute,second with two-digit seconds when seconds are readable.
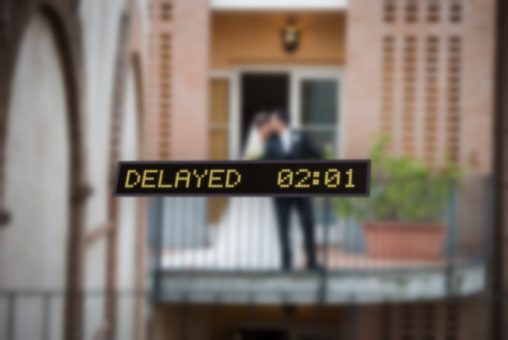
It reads 2,01
